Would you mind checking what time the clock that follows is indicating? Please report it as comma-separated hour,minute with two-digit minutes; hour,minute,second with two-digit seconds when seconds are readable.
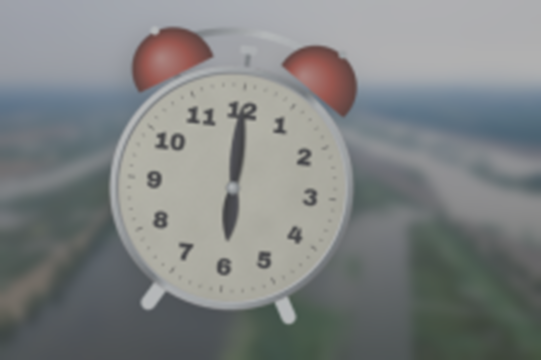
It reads 6,00
